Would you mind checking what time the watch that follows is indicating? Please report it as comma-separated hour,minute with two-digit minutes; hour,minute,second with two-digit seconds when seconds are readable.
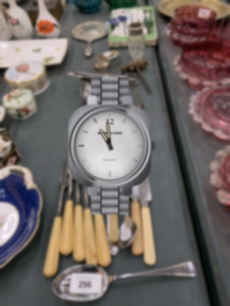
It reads 10,59
